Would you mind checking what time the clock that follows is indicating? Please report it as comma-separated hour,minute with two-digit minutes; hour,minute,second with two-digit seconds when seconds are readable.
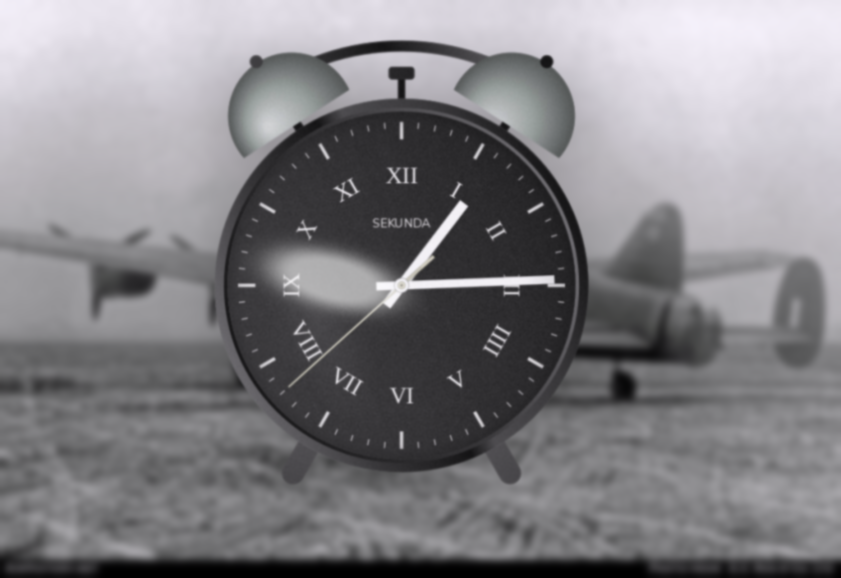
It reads 1,14,38
